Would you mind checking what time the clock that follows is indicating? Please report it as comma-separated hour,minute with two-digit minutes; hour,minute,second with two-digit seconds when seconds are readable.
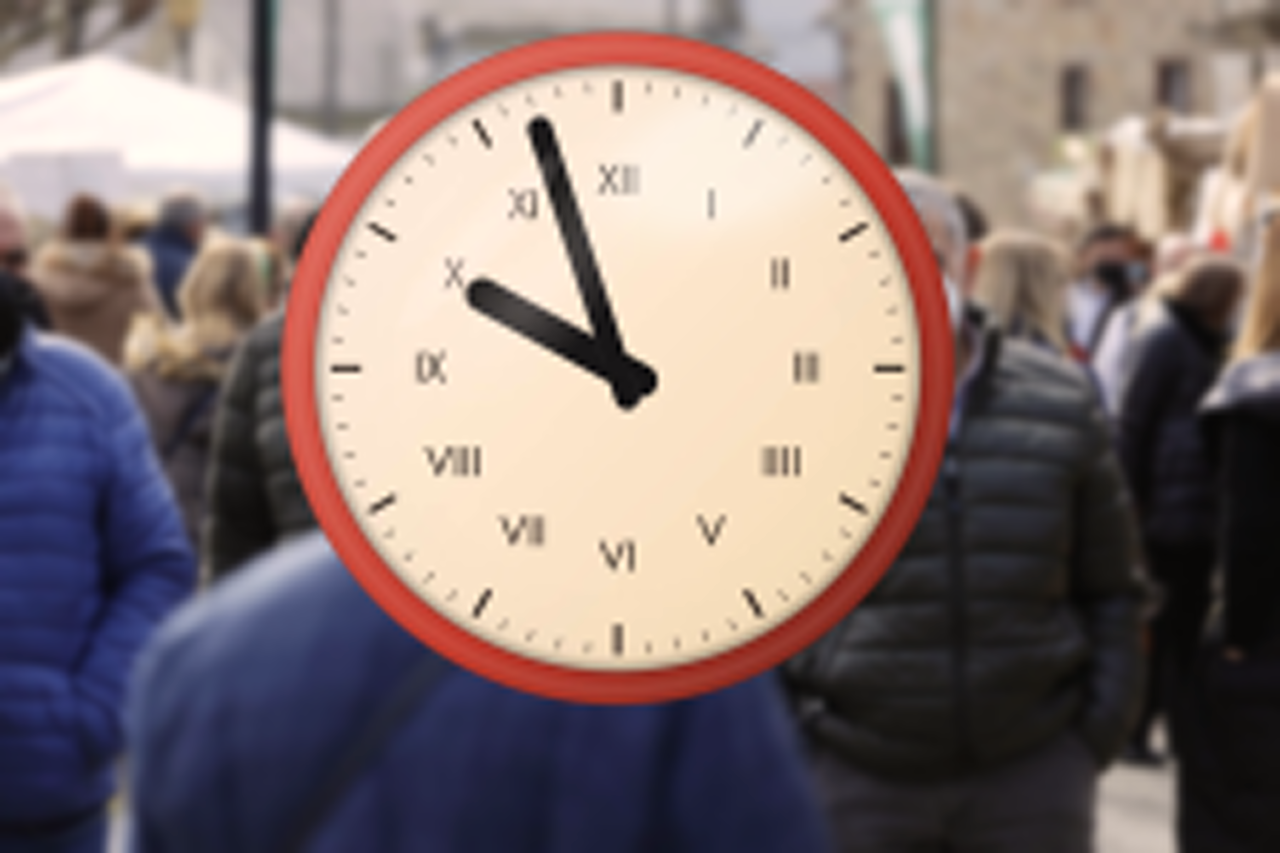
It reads 9,57
